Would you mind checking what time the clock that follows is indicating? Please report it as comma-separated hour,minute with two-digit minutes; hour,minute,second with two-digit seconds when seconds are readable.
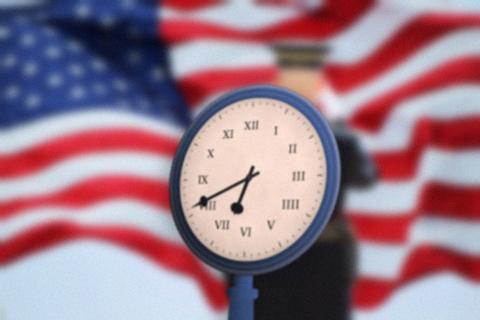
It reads 6,41
